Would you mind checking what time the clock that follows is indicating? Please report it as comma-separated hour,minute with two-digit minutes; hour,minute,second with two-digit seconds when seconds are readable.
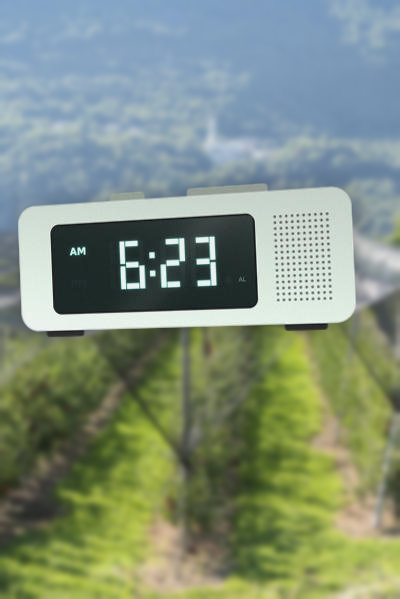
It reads 6,23
